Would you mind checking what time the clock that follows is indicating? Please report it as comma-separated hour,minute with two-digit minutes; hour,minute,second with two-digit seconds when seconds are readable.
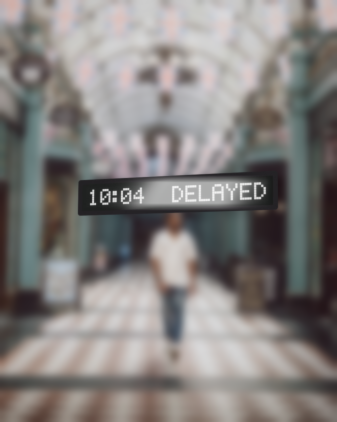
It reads 10,04
